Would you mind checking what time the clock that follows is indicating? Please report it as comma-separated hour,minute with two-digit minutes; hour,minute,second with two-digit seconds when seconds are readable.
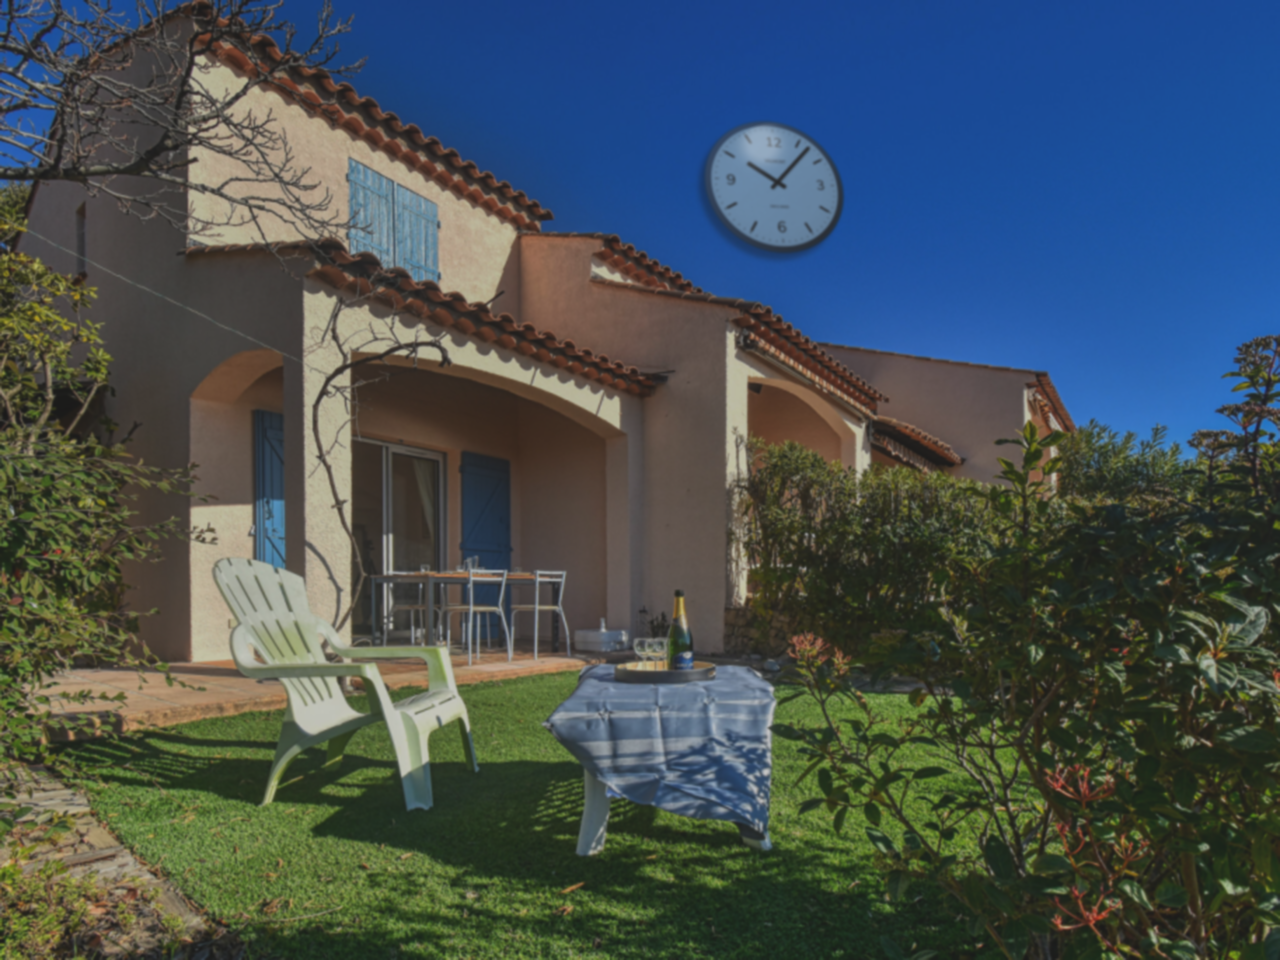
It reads 10,07
